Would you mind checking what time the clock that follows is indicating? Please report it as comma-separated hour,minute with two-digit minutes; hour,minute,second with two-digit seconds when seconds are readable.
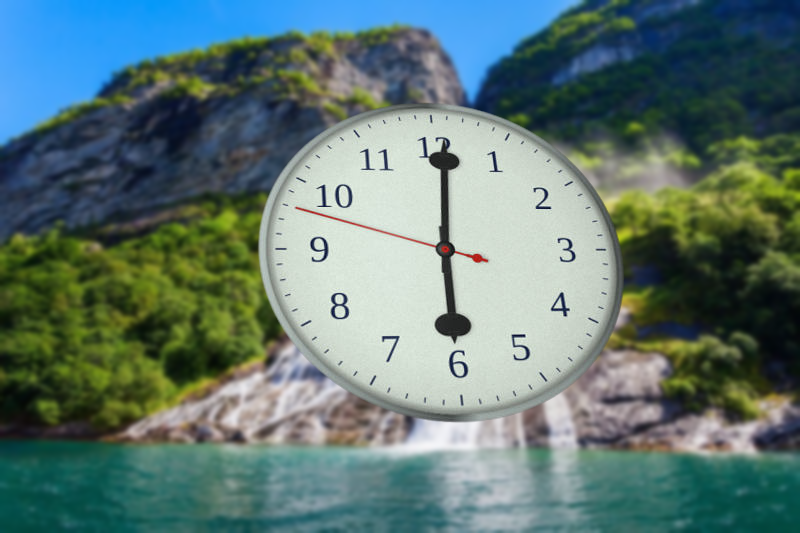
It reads 6,00,48
